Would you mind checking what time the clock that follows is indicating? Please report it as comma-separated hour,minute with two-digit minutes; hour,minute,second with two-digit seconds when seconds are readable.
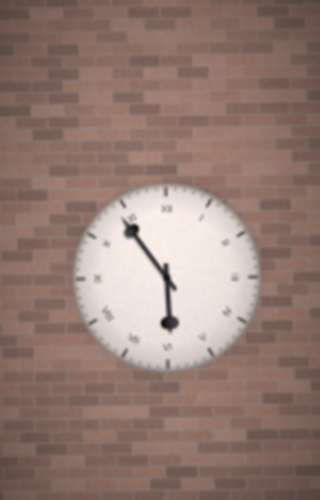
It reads 5,54
